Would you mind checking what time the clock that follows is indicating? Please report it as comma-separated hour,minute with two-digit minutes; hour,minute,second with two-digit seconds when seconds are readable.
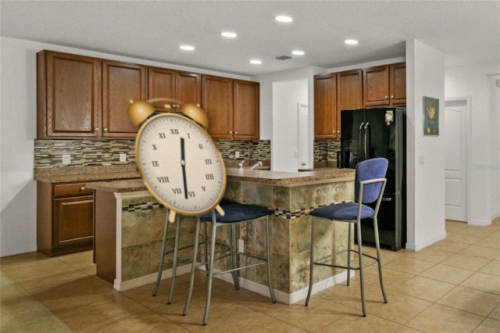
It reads 12,32
